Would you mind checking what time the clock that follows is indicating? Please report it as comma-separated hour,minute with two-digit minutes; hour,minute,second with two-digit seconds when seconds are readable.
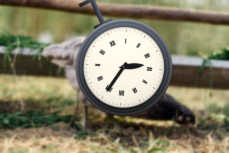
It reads 3,40
